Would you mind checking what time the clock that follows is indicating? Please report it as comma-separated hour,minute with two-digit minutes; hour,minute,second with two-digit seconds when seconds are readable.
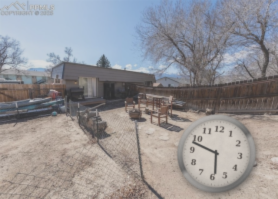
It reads 5,48
